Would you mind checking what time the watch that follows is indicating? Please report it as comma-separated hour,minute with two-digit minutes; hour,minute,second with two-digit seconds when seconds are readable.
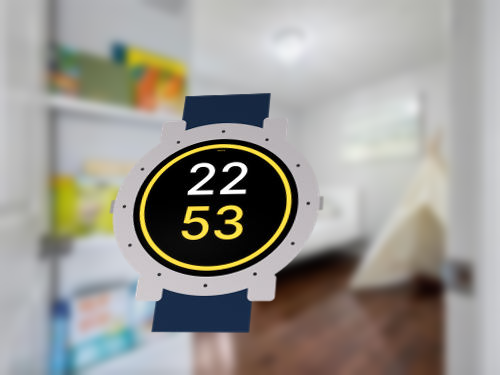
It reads 22,53
